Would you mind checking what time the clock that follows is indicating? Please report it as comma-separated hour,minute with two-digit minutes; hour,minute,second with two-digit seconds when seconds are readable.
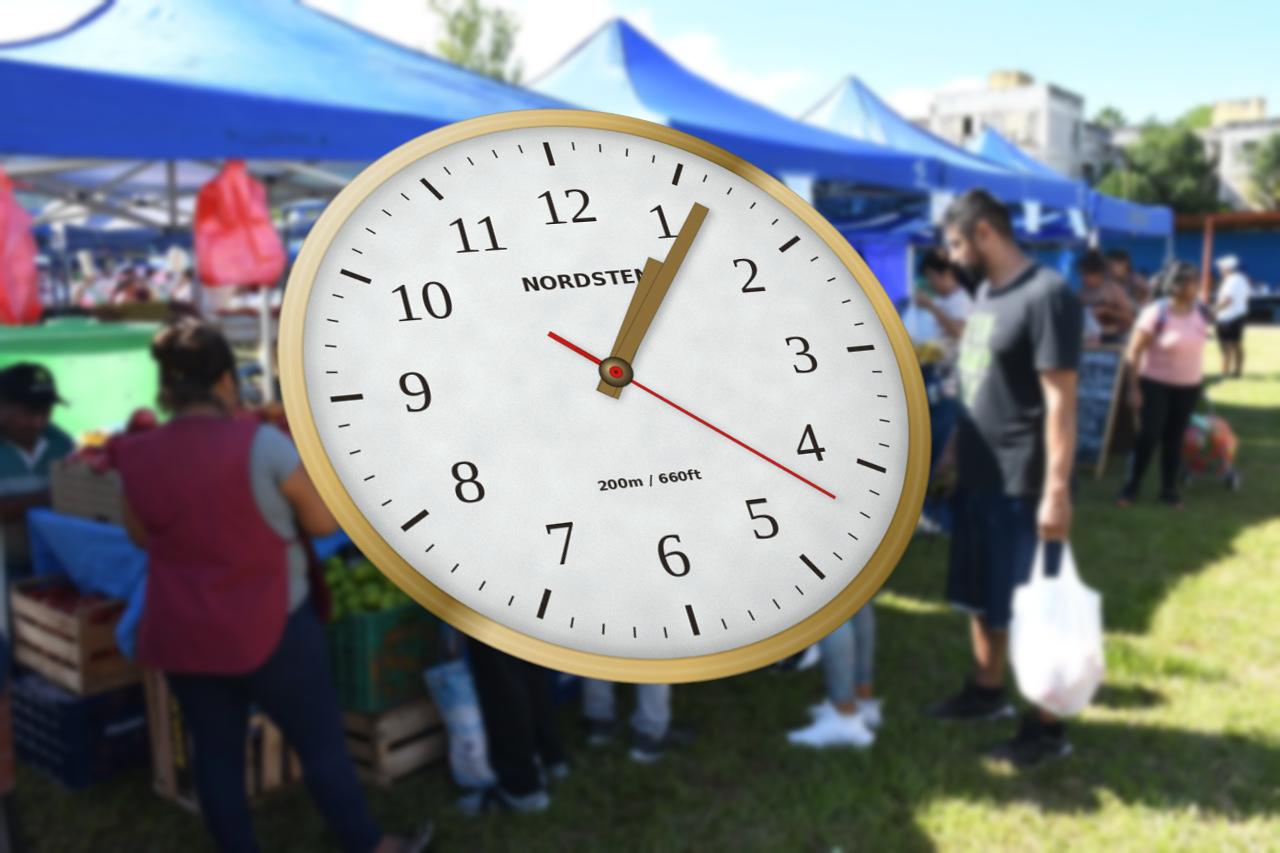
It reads 1,06,22
